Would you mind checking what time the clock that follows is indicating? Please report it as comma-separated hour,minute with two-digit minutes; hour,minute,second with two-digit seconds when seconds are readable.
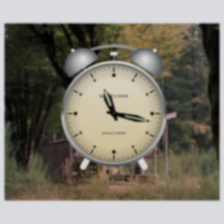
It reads 11,17
